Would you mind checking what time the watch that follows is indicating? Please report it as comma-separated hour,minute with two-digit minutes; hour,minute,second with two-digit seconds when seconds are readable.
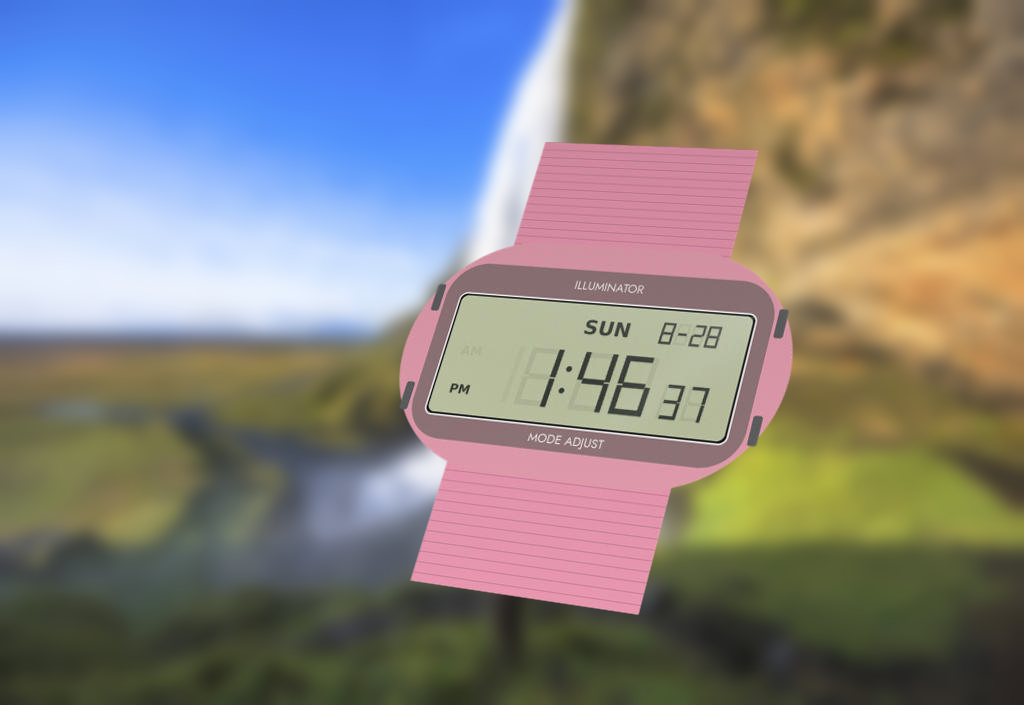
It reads 1,46,37
